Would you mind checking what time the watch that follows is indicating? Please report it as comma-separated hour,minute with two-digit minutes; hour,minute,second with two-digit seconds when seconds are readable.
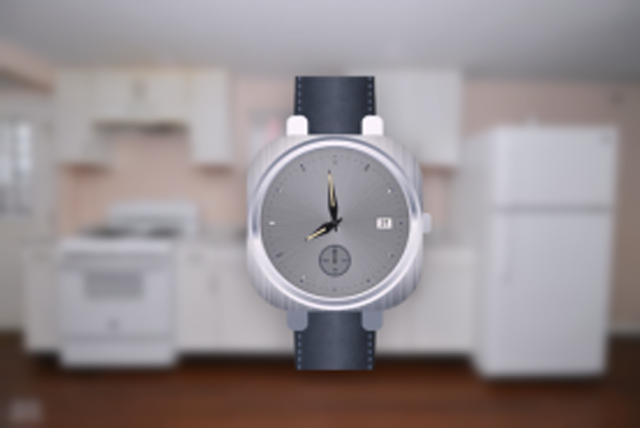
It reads 7,59
